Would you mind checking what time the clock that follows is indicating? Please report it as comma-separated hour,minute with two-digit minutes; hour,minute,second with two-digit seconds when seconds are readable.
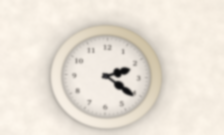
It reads 2,21
